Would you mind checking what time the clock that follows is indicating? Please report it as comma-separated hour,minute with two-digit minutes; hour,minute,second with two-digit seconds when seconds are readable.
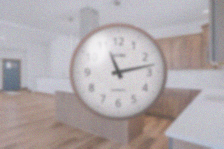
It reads 11,13
